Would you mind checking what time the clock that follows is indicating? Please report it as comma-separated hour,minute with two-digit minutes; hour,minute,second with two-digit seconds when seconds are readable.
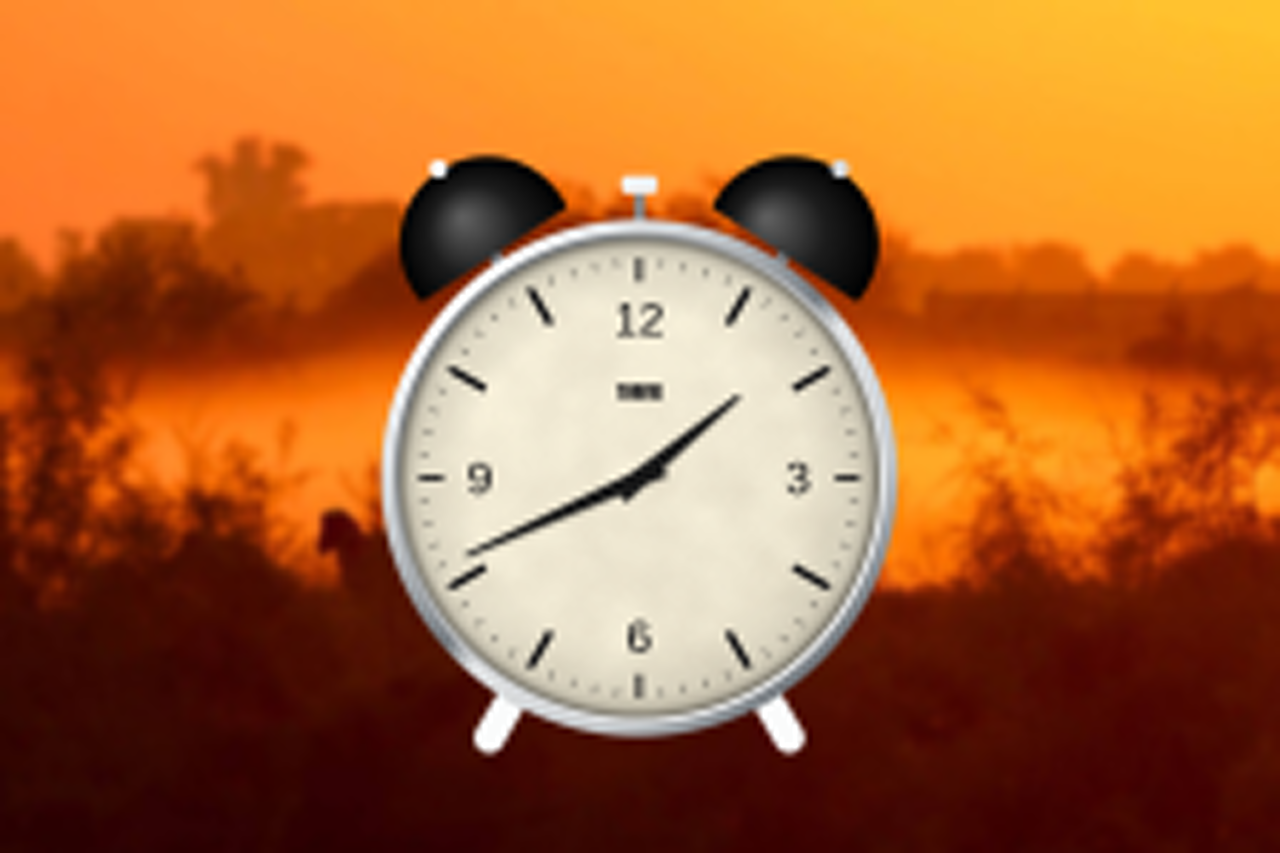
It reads 1,41
